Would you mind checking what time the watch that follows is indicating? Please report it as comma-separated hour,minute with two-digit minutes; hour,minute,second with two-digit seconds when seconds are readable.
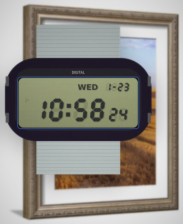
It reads 10,58,24
